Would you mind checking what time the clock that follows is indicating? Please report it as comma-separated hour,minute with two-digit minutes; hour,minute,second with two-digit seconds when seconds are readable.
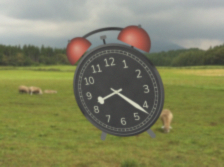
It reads 8,22
